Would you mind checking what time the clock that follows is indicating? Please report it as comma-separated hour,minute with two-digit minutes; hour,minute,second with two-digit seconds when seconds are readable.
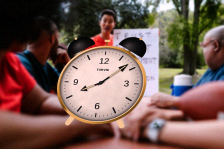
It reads 8,08
